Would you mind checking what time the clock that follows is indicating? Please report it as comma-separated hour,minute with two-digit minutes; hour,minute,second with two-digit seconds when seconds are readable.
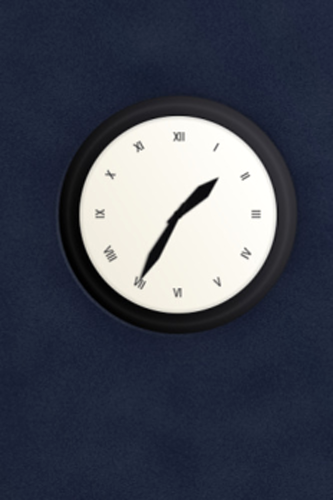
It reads 1,35
